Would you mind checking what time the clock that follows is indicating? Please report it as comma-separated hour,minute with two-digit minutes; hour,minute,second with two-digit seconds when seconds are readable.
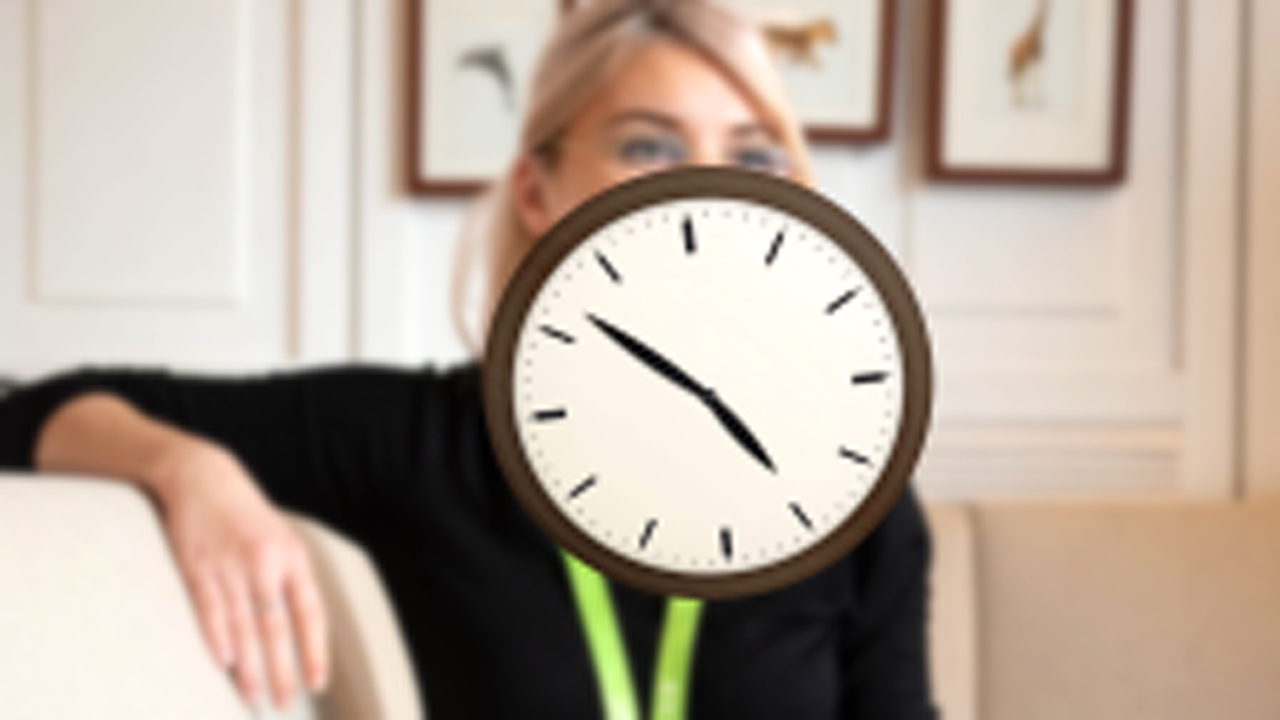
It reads 4,52
